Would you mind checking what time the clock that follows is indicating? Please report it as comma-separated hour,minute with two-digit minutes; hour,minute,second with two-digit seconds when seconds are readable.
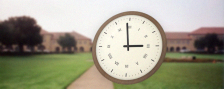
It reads 2,59
